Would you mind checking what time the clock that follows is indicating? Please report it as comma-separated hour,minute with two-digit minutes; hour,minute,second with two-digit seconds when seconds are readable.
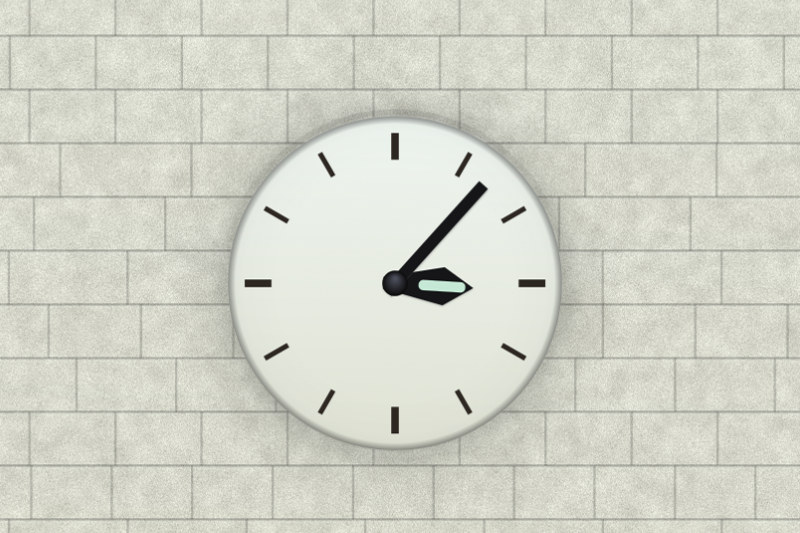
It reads 3,07
